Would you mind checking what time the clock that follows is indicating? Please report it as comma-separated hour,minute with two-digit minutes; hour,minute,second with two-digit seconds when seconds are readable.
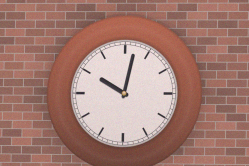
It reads 10,02
